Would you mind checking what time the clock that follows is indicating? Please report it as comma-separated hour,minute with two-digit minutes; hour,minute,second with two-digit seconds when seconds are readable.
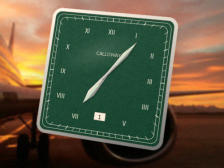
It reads 7,06
